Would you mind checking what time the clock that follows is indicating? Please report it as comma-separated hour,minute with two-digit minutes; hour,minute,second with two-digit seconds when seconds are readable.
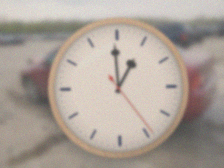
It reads 12,59,24
